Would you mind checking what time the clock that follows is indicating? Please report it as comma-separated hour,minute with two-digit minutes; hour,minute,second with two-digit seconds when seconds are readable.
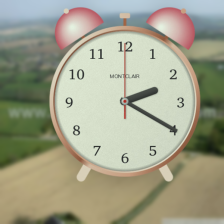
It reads 2,20,00
